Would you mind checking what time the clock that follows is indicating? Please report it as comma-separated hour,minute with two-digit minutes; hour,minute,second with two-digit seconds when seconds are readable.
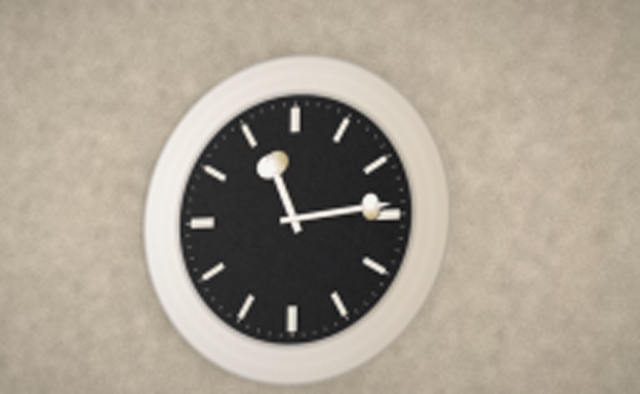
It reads 11,14
